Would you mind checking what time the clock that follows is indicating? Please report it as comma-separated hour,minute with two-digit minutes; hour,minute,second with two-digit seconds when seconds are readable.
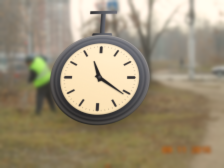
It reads 11,21
